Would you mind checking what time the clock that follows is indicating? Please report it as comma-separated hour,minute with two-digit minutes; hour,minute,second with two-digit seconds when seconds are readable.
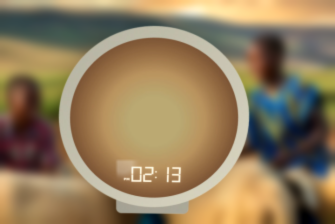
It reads 2,13
